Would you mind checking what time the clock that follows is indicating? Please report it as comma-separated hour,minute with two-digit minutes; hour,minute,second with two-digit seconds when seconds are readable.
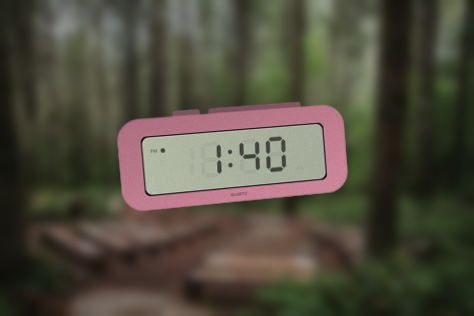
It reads 1,40
